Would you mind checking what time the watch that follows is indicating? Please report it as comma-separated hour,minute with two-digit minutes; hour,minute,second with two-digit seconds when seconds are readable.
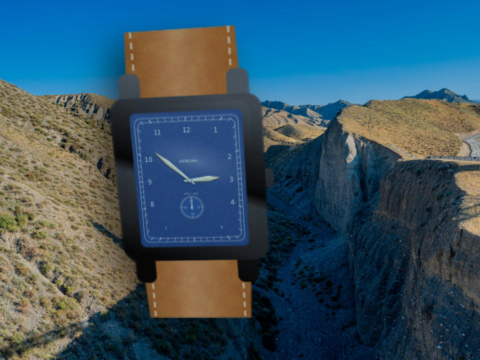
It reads 2,52
